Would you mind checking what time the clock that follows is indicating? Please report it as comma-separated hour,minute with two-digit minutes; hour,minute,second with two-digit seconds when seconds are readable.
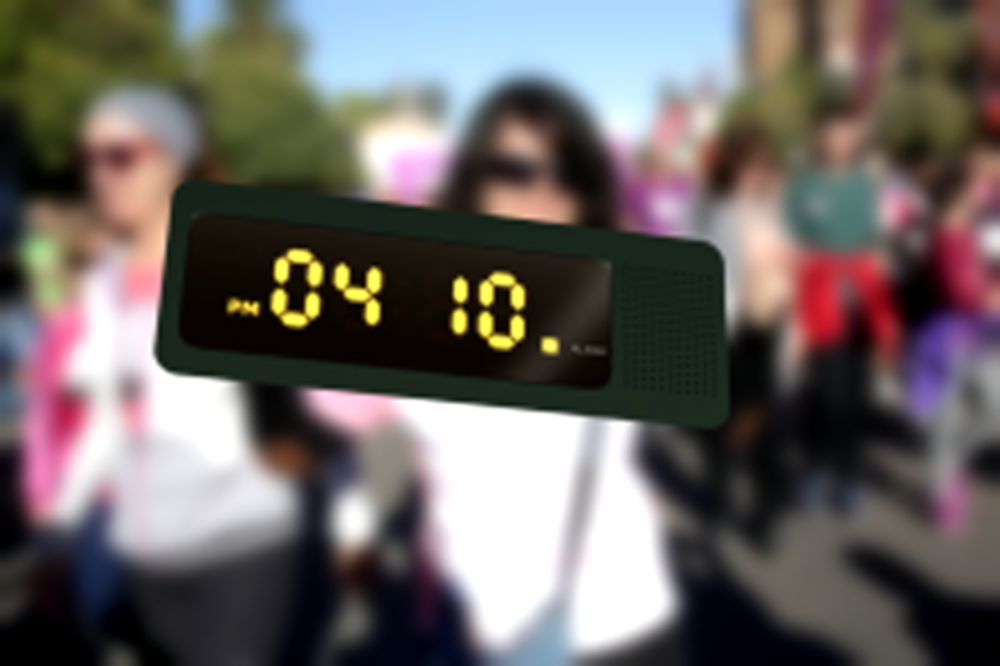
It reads 4,10
